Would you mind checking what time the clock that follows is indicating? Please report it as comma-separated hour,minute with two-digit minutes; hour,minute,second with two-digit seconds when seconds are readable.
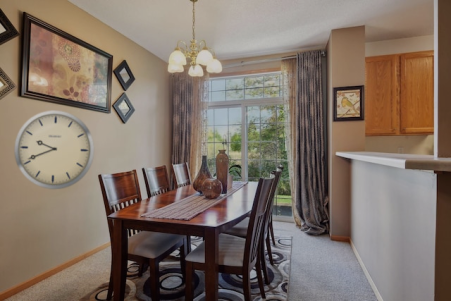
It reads 9,41
